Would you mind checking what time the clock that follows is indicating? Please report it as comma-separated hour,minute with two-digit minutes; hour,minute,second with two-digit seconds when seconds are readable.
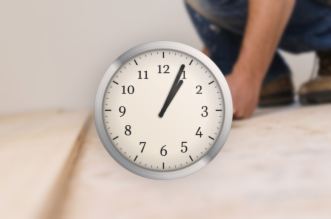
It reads 1,04
